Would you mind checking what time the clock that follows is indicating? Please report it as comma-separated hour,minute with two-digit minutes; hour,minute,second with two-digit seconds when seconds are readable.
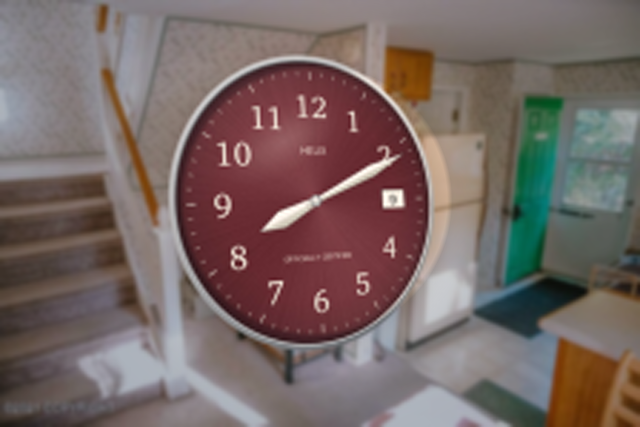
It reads 8,11
